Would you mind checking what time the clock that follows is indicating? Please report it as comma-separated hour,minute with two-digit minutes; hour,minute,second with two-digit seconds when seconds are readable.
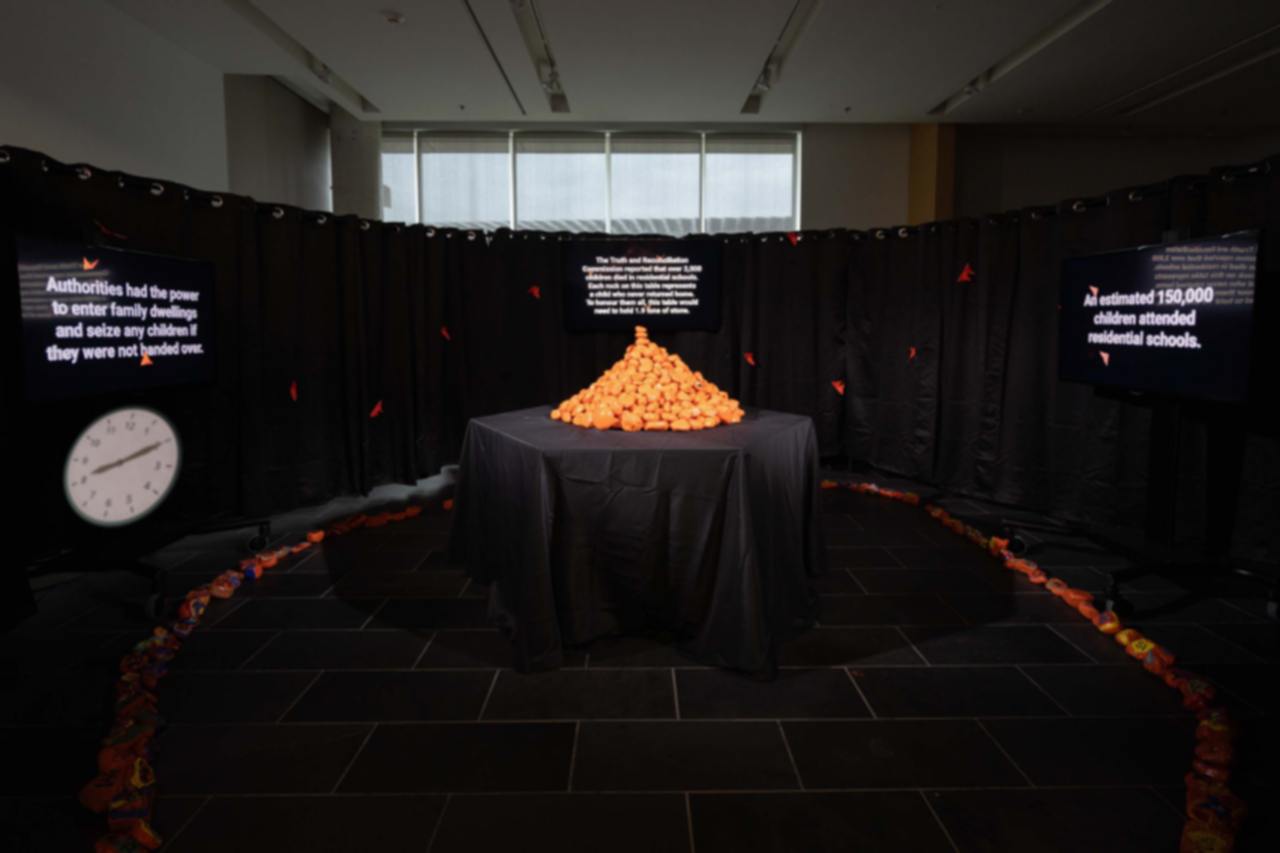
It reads 8,10
